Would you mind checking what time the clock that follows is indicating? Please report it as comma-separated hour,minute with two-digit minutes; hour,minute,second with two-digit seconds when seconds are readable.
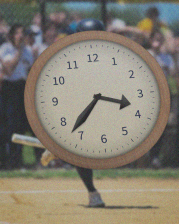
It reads 3,37
